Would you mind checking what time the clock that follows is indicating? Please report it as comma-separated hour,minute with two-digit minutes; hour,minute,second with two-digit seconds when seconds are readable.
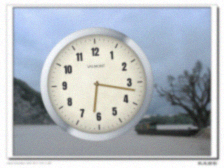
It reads 6,17
